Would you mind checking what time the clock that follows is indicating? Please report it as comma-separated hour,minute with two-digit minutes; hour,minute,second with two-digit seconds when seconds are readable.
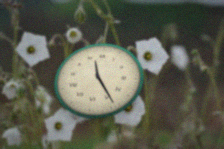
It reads 11,24
